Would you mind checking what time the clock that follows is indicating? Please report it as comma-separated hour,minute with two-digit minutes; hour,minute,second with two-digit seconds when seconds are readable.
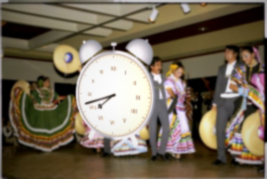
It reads 7,42
